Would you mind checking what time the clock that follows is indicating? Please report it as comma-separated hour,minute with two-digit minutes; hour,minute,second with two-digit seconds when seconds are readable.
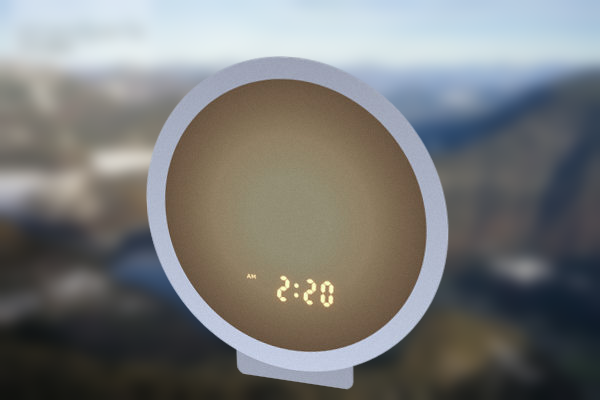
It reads 2,20
